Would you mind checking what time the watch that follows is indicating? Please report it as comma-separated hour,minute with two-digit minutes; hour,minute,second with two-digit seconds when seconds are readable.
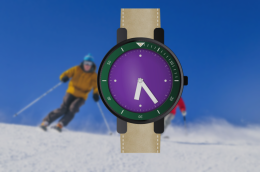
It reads 6,24
